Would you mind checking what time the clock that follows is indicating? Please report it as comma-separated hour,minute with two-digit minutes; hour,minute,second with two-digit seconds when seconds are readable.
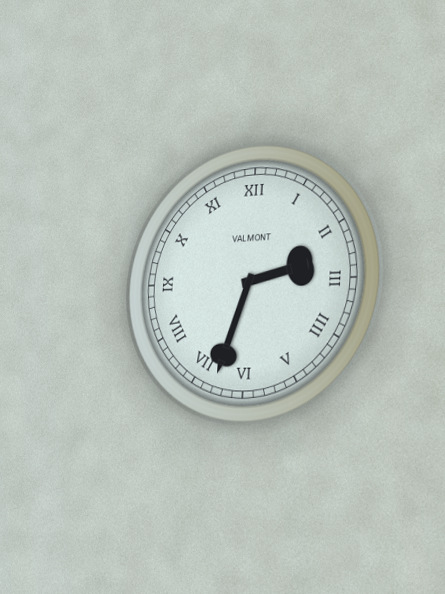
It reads 2,33
